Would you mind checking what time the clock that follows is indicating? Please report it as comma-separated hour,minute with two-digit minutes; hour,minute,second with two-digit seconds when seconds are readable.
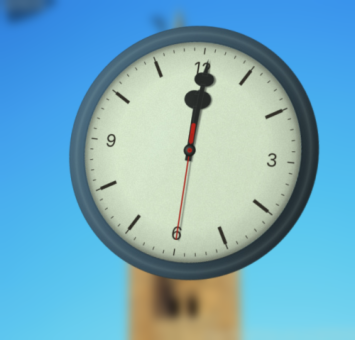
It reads 12,00,30
